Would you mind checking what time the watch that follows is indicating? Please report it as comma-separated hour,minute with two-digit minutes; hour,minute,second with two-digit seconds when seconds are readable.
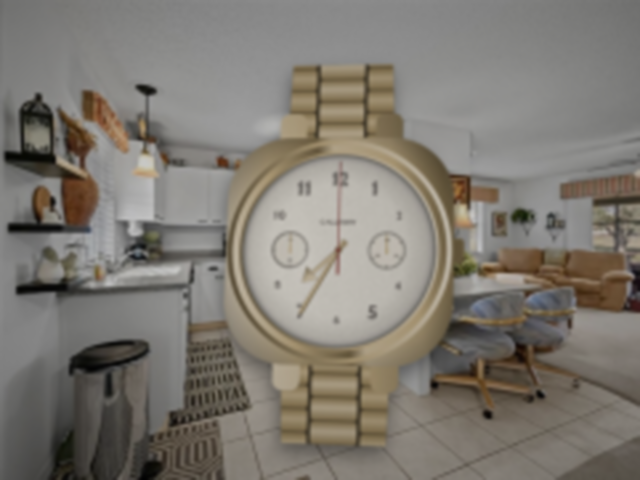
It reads 7,35
